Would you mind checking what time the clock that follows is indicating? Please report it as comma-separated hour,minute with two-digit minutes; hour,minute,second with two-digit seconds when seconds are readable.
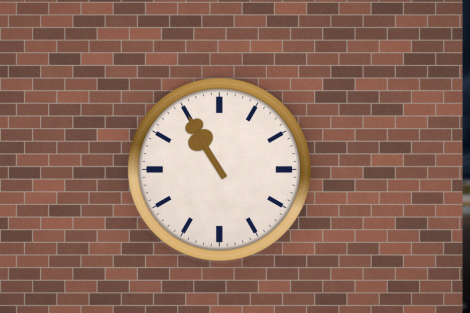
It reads 10,55
